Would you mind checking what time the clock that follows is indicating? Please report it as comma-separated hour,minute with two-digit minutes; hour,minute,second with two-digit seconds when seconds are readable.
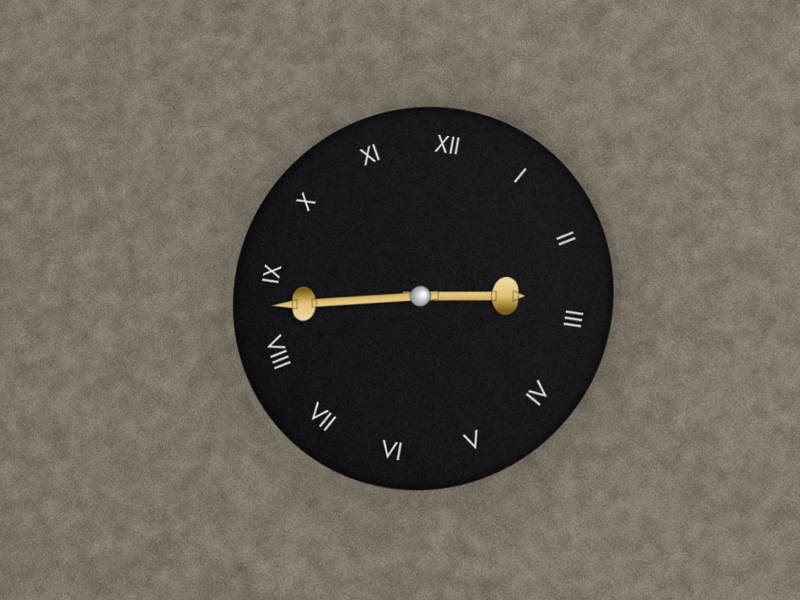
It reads 2,43
